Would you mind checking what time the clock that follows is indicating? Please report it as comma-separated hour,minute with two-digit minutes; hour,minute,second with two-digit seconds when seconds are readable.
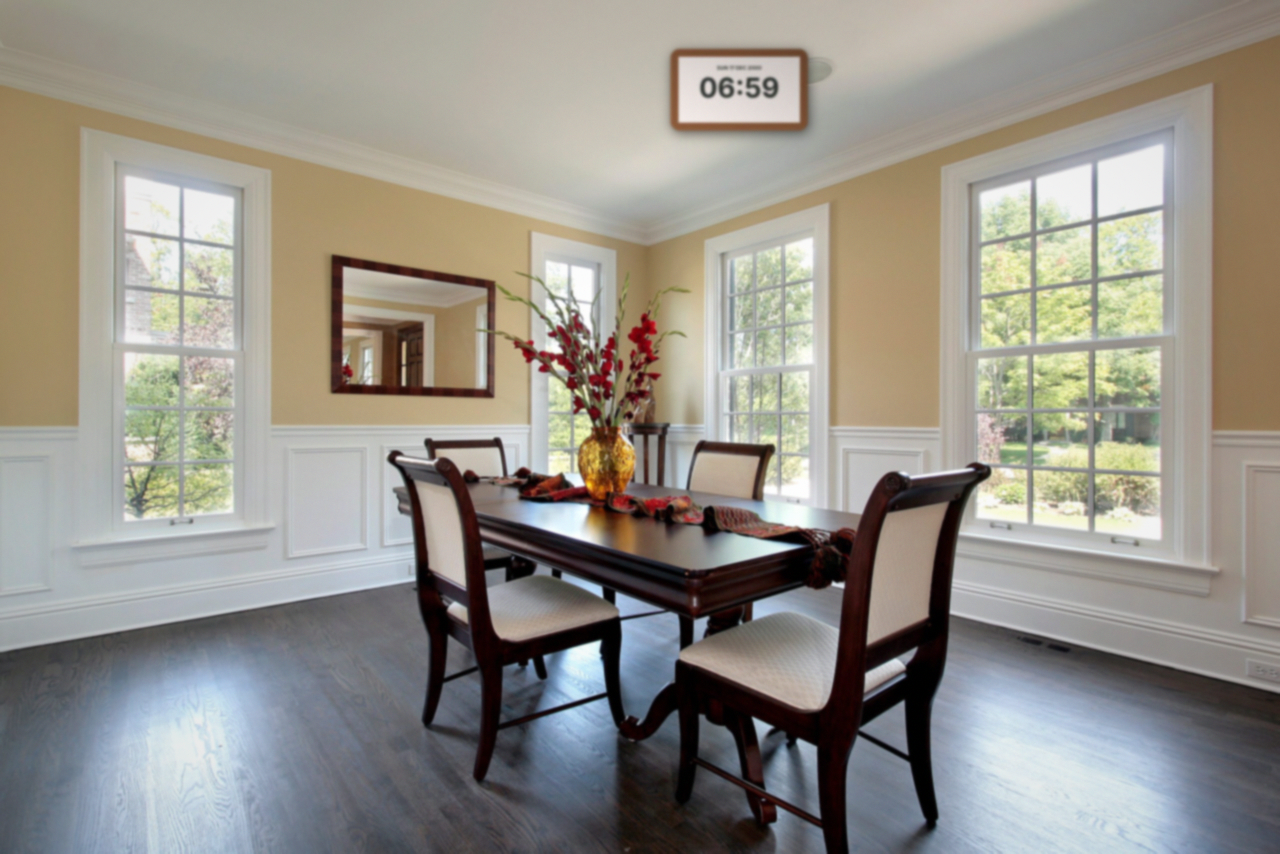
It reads 6,59
